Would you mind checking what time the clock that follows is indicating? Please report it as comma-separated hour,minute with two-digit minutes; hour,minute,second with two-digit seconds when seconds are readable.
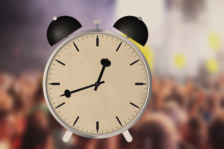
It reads 12,42
